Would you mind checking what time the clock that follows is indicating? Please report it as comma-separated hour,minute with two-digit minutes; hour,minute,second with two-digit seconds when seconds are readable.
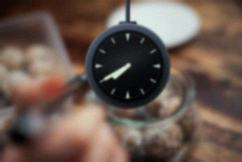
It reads 7,40
